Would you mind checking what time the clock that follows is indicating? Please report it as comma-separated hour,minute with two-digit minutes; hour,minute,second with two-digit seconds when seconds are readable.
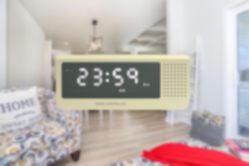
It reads 23,59
